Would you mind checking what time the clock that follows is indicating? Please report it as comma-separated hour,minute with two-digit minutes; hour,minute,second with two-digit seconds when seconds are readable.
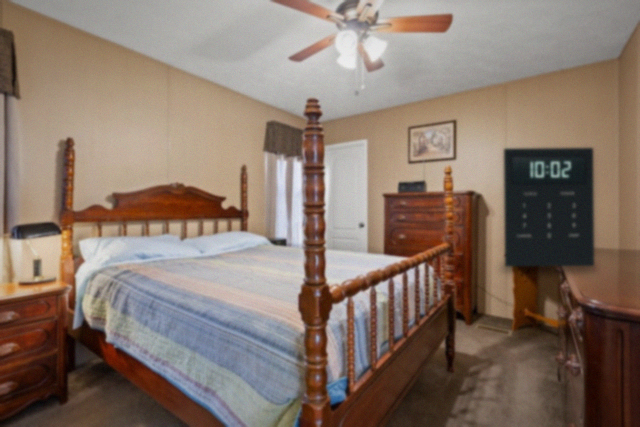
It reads 10,02
